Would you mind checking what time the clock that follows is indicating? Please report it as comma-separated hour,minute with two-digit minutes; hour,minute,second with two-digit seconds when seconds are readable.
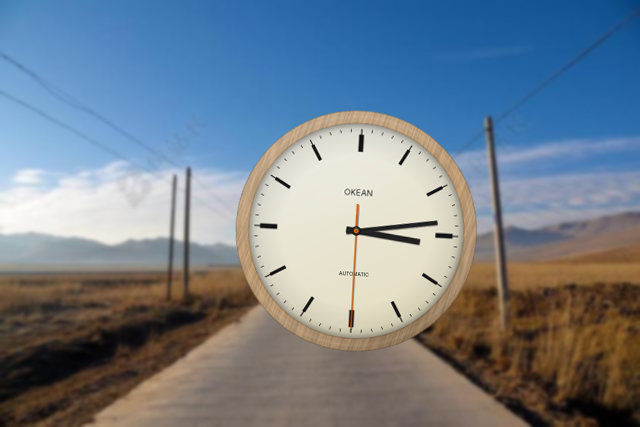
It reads 3,13,30
